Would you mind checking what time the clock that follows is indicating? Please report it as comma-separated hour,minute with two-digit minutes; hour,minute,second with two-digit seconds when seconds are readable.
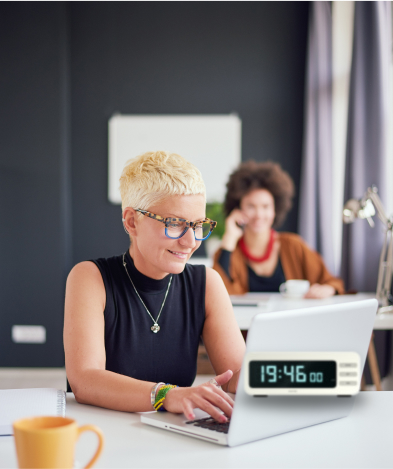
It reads 19,46
